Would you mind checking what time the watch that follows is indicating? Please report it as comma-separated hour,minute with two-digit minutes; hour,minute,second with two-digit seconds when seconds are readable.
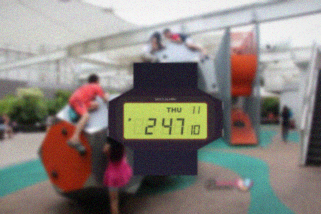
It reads 2,47,10
